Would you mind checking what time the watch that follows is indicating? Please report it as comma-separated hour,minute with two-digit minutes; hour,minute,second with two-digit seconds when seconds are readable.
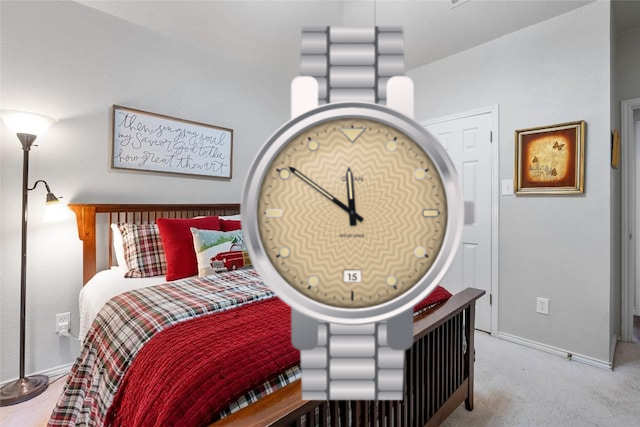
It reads 11,51
